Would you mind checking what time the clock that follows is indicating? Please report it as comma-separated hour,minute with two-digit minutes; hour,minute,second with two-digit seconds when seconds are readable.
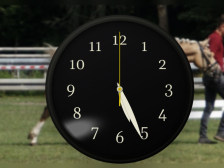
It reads 5,26,00
